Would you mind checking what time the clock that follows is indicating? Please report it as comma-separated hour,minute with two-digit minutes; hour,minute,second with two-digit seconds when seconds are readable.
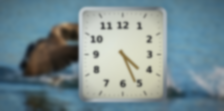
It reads 4,26
